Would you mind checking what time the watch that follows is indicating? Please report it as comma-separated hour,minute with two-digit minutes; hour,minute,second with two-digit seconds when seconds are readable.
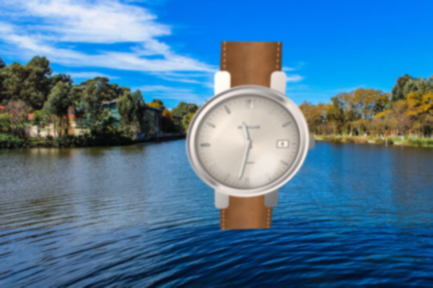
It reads 11,32
